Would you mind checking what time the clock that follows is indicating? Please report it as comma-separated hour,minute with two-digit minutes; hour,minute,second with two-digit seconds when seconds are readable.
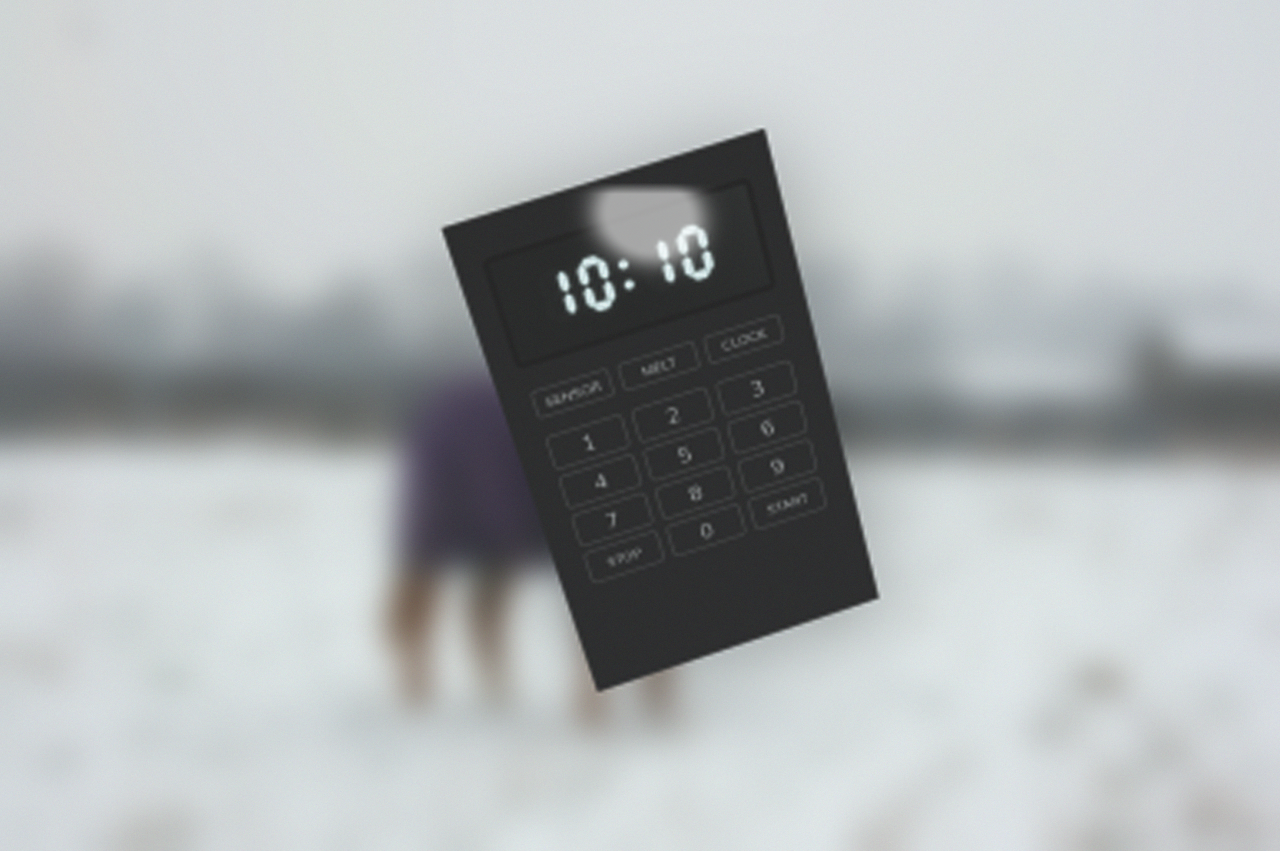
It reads 10,10
